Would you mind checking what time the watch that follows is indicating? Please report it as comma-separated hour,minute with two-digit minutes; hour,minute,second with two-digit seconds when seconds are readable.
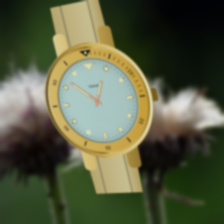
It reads 12,52
